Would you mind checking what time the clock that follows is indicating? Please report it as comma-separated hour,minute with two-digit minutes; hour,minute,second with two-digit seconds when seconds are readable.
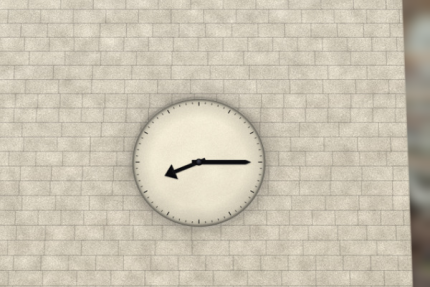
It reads 8,15
